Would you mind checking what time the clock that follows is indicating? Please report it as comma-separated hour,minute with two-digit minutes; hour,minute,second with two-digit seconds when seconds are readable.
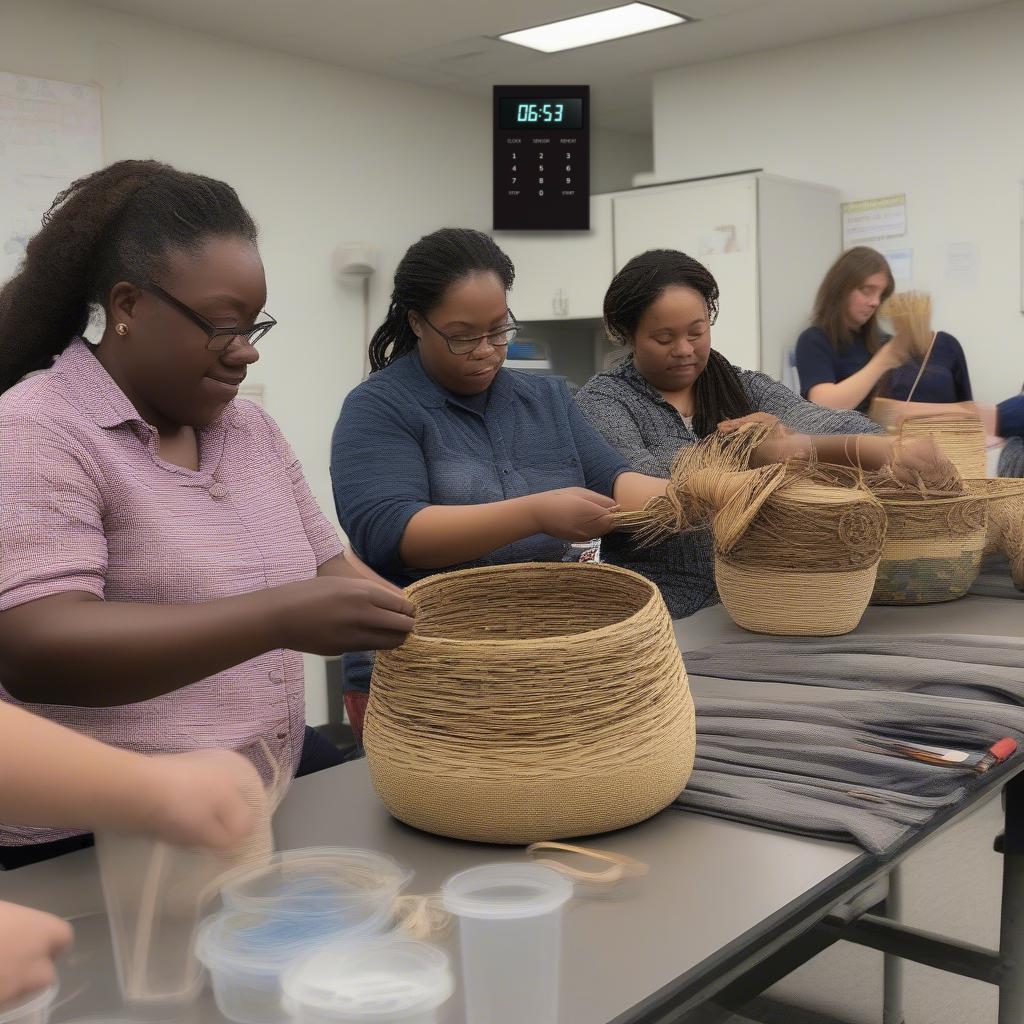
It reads 6,53
